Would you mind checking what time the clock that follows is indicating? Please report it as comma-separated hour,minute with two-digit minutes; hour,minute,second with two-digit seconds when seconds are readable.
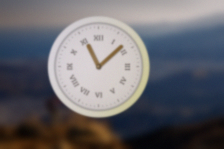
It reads 11,08
